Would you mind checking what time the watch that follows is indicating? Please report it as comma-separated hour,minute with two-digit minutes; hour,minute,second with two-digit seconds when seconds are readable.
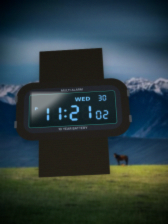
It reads 11,21,02
